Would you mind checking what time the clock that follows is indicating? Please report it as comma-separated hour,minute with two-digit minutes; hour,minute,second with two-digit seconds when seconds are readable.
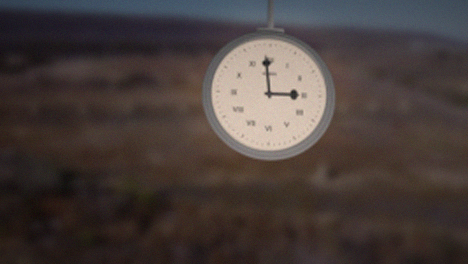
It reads 2,59
